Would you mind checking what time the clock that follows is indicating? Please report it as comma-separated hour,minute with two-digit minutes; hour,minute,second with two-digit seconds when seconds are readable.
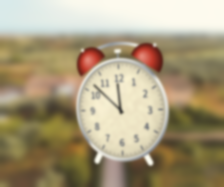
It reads 11,52
